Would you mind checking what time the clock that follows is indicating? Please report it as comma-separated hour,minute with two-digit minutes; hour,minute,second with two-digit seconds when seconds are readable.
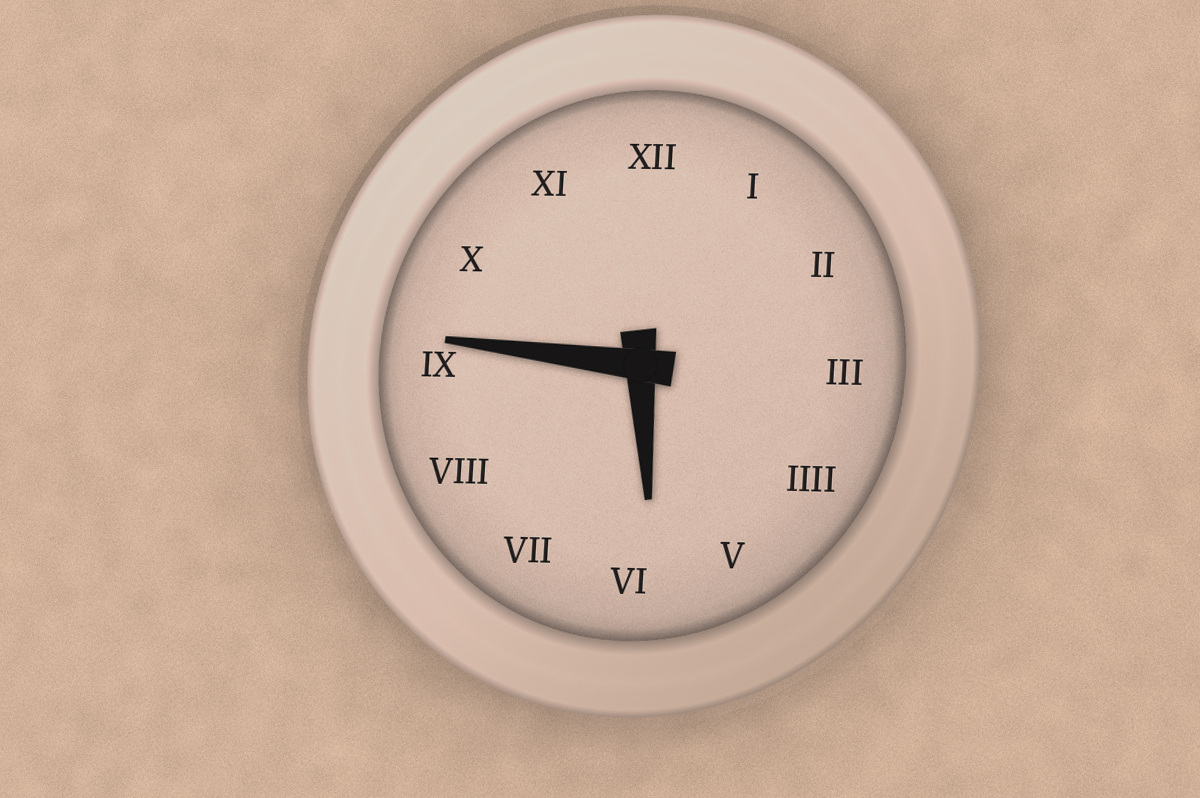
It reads 5,46
